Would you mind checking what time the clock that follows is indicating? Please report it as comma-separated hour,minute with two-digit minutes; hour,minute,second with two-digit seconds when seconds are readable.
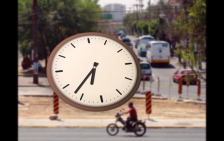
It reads 6,37
